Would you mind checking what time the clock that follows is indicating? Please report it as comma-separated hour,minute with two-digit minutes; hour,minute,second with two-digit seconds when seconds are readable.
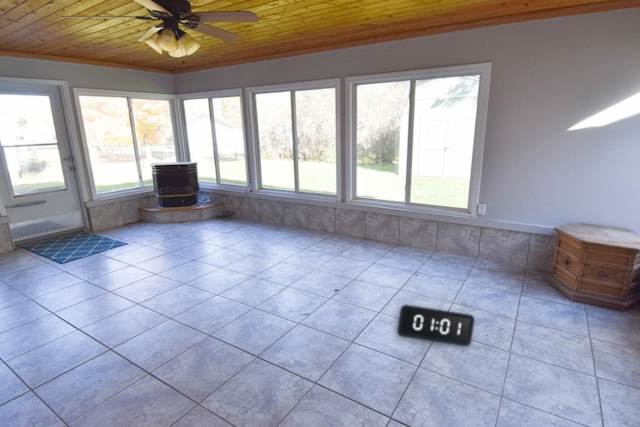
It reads 1,01
